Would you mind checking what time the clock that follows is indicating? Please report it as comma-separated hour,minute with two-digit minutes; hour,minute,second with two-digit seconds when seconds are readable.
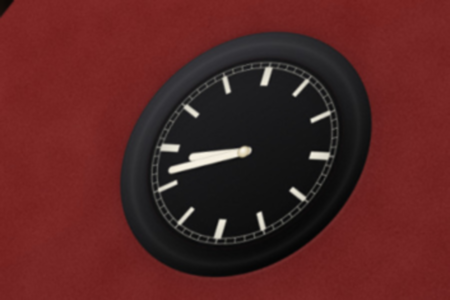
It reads 8,42
